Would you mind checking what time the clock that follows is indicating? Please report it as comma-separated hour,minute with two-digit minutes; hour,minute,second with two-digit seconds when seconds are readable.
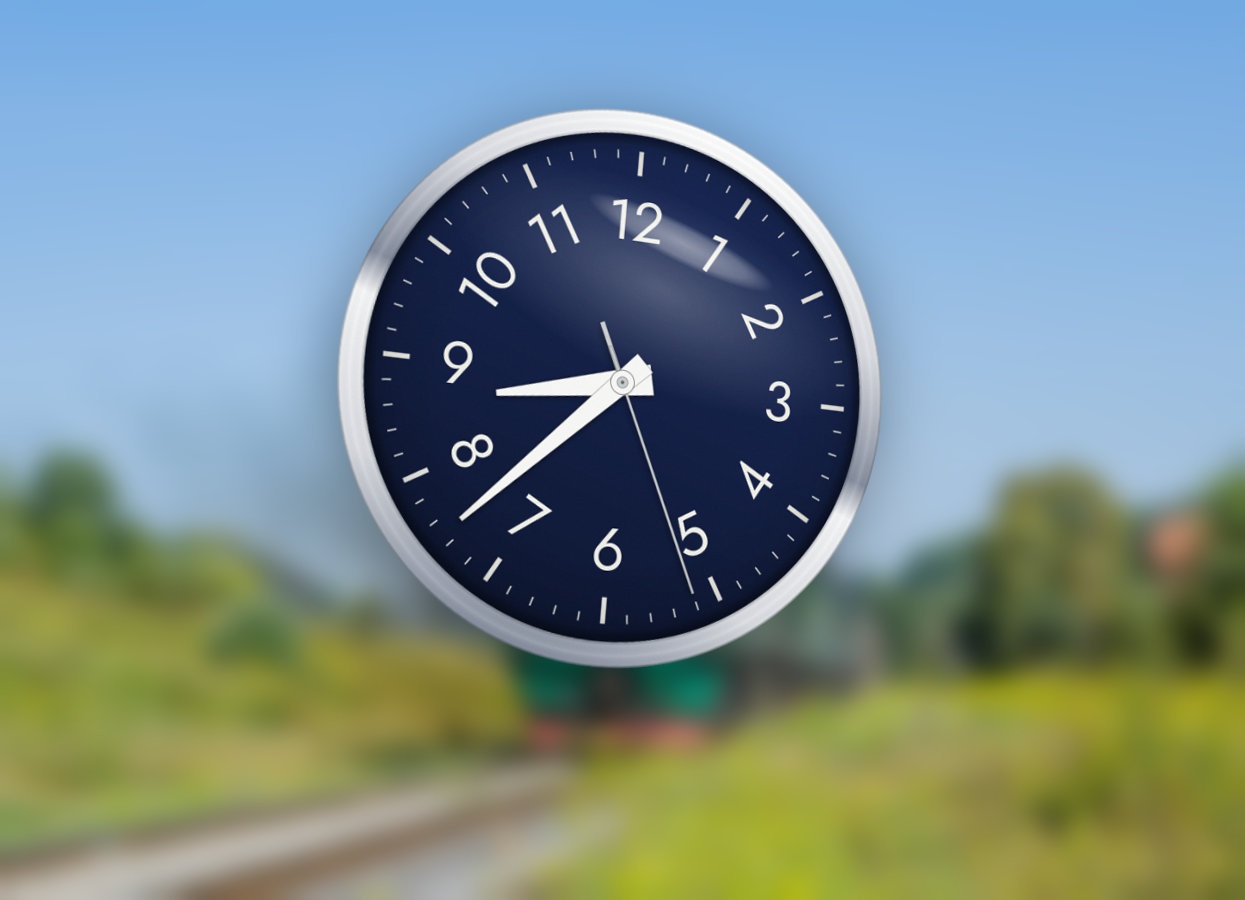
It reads 8,37,26
